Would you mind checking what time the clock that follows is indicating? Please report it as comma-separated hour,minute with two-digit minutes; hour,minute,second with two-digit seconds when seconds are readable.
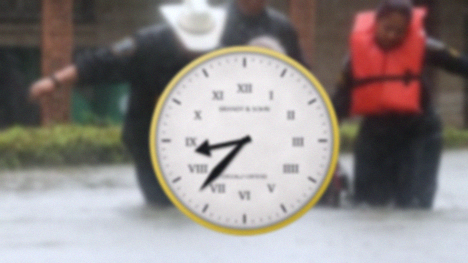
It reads 8,37
